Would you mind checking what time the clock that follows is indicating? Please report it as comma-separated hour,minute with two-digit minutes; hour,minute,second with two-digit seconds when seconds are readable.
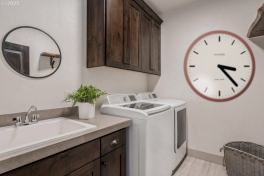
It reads 3,23
